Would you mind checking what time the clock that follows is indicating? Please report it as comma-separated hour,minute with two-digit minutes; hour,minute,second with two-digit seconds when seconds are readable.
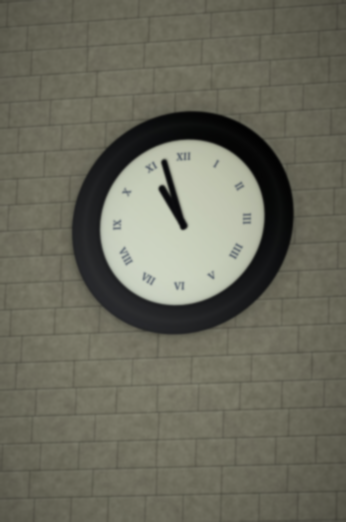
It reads 10,57
